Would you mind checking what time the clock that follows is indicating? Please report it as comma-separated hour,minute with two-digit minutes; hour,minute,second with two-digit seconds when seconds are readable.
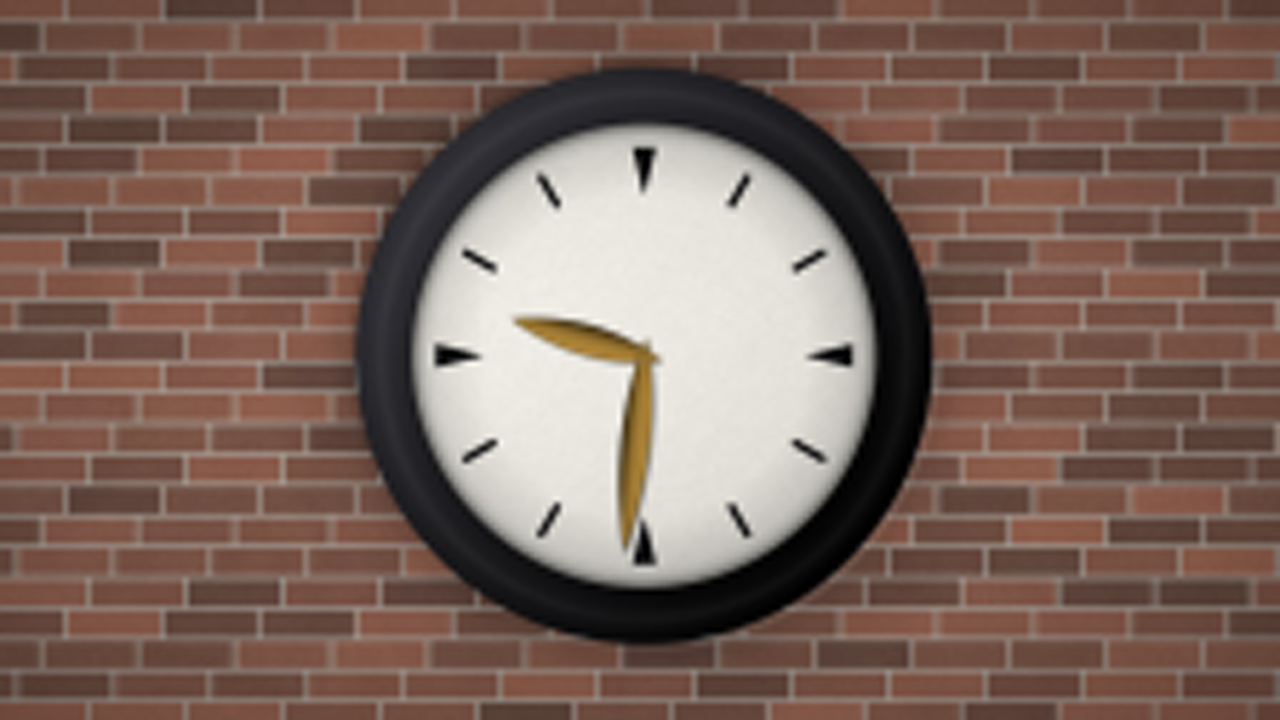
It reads 9,31
